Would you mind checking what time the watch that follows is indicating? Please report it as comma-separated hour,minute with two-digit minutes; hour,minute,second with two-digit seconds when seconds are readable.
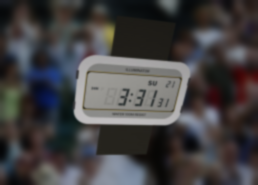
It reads 3,31
